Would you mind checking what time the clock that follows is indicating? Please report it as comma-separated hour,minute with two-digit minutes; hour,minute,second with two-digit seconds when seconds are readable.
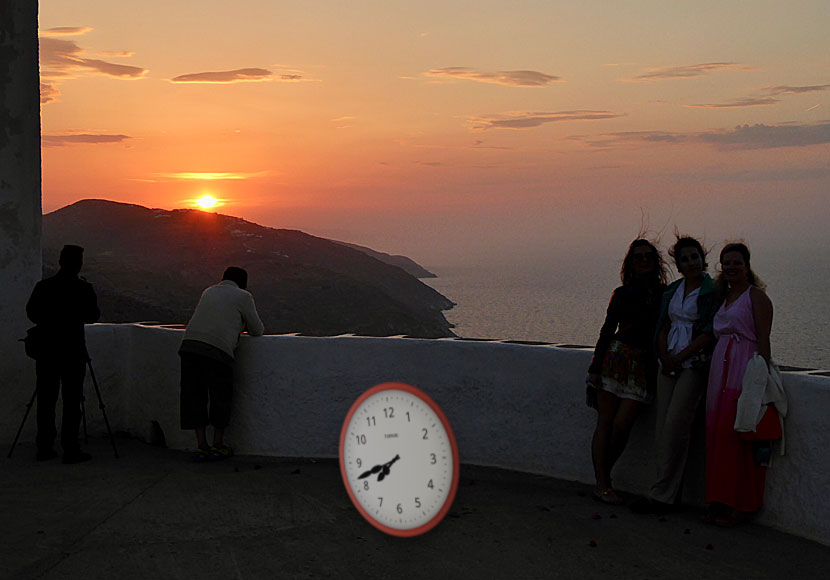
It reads 7,42
